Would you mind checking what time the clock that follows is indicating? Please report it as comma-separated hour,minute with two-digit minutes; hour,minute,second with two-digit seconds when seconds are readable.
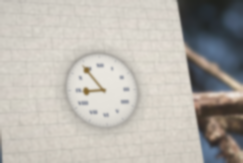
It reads 8,54
